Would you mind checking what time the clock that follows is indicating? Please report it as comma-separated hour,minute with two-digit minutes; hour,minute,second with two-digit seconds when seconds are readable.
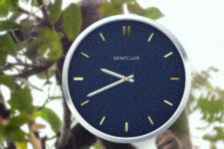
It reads 9,41
